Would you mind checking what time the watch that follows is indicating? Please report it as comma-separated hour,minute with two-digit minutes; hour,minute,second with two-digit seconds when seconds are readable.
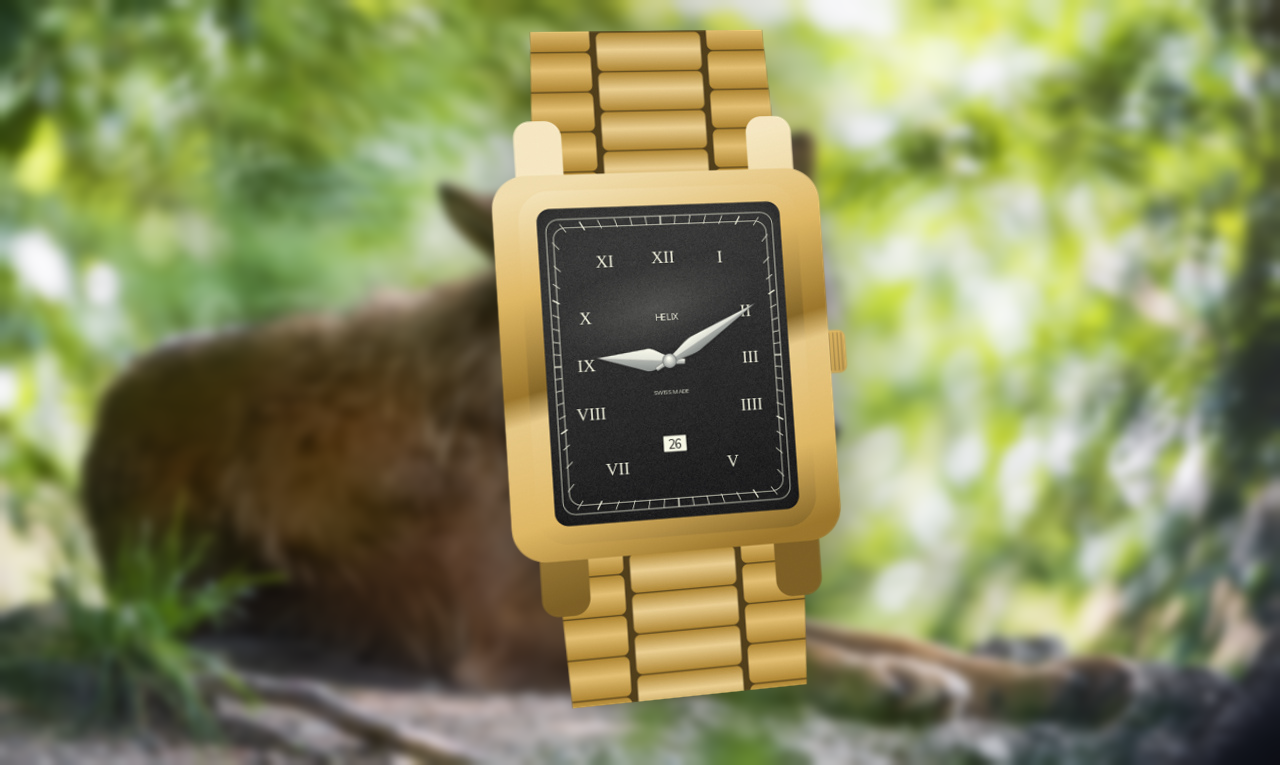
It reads 9,10
